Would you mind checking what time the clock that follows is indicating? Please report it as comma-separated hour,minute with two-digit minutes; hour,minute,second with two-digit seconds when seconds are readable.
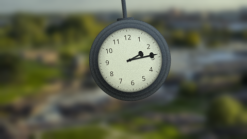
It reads 2,14
